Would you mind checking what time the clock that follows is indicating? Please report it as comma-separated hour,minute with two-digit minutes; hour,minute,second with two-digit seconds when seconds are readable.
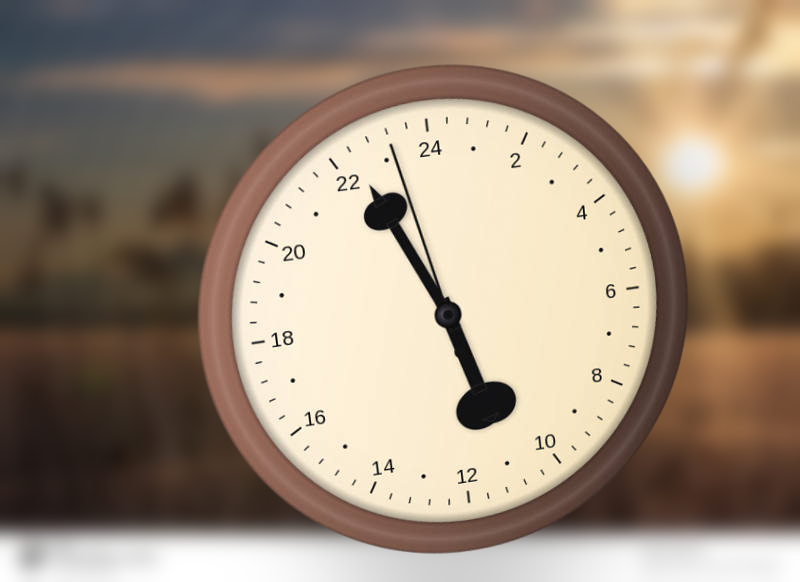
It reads 10,55,58
